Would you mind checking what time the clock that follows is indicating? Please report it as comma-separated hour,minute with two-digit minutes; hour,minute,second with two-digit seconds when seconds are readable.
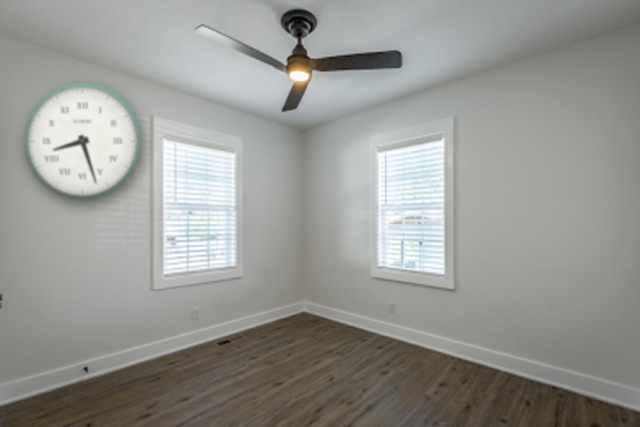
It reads 8,27
